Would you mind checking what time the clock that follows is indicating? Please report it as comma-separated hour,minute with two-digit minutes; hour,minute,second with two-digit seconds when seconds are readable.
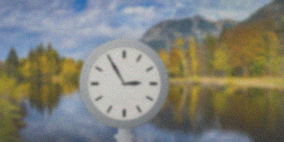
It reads 2,55
